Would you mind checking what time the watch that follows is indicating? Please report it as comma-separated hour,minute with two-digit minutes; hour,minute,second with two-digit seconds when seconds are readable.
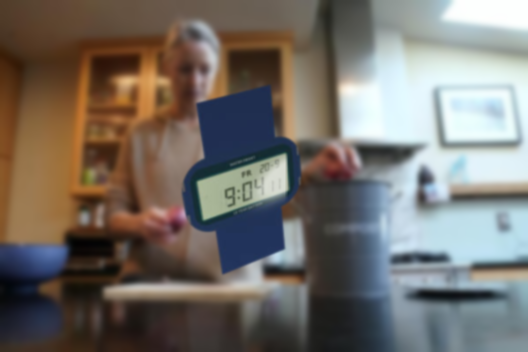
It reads 9,04,11
